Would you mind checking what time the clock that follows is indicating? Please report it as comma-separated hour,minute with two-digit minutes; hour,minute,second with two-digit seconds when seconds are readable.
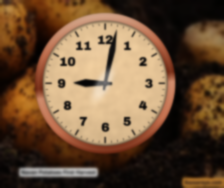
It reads 9,02
